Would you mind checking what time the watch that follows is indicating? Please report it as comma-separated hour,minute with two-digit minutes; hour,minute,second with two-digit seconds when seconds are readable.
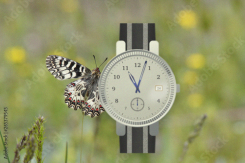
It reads 11,03
